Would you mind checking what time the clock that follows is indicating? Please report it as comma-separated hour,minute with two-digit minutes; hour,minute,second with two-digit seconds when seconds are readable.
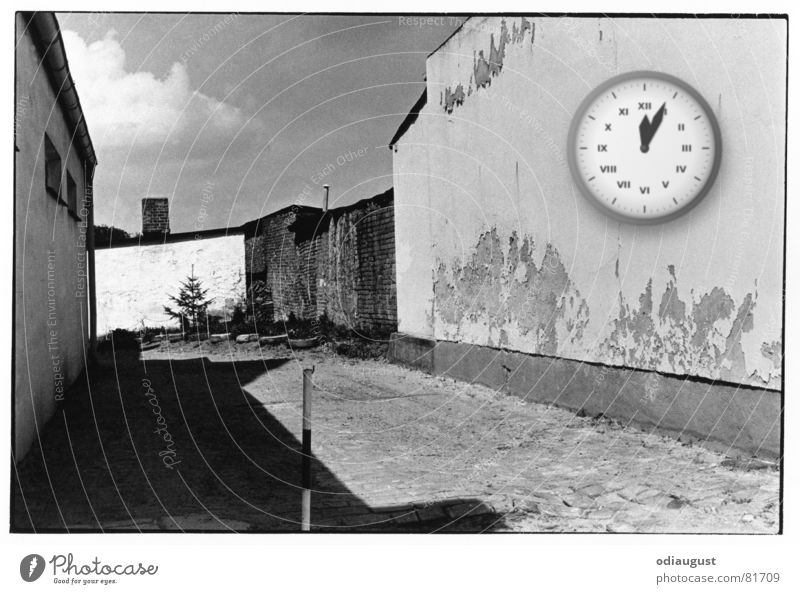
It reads 12,04
